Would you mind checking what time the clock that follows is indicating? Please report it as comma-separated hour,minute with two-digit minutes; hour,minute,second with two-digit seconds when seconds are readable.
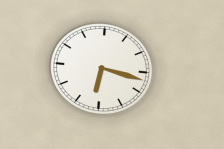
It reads 6,17
